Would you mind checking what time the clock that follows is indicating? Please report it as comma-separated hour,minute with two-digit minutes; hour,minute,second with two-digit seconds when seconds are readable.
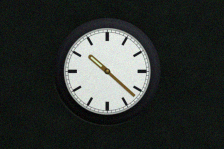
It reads 10,22
